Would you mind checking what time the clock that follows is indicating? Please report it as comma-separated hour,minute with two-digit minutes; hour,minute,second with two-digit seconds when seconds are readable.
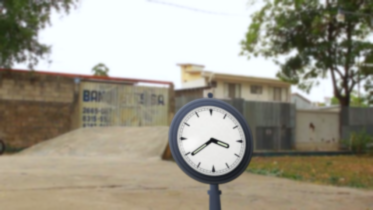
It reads 3,39
